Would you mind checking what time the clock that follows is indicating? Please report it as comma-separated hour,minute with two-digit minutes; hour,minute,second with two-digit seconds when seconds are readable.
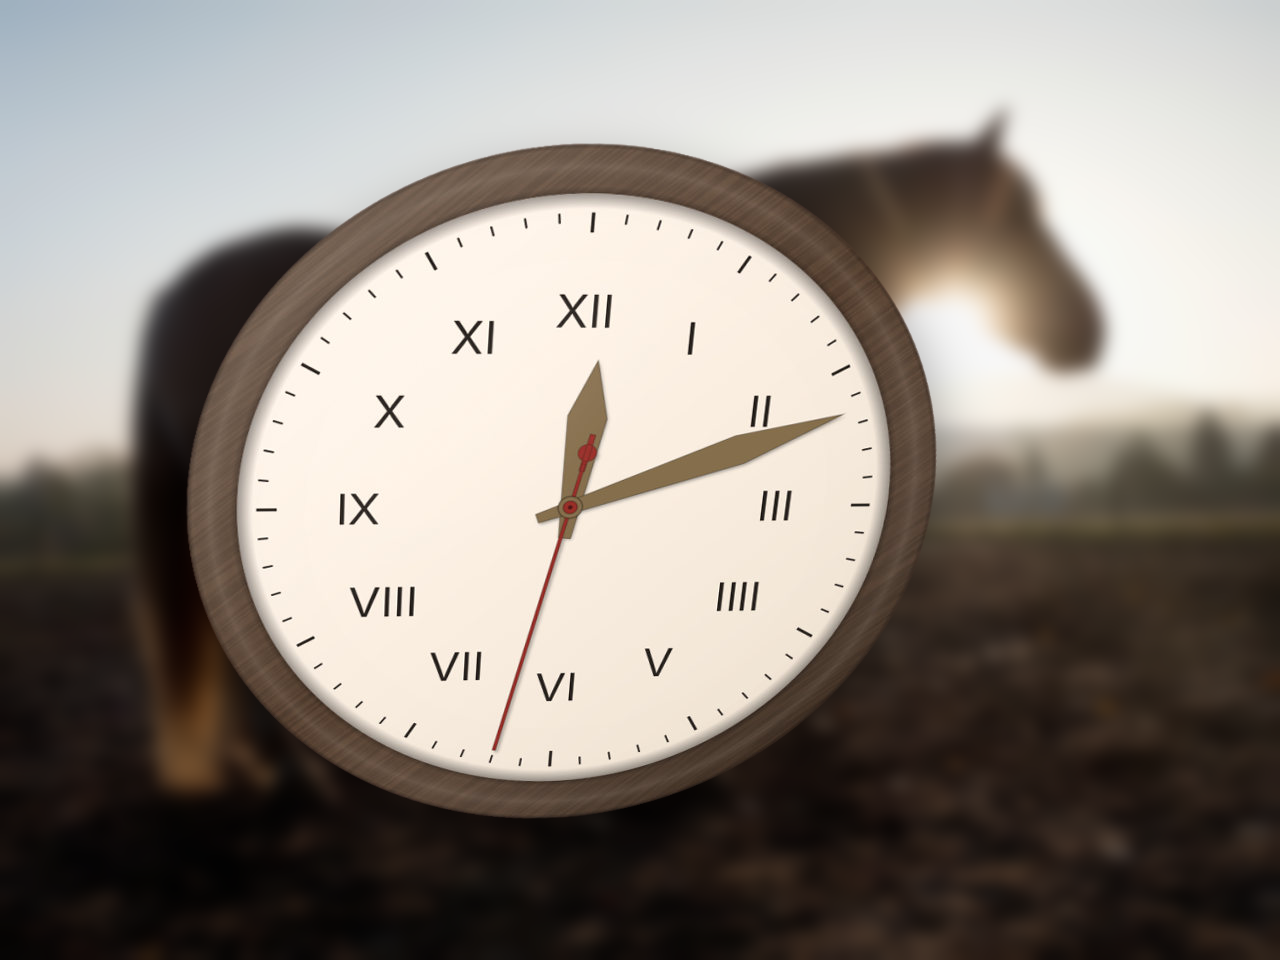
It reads 12,11,32
